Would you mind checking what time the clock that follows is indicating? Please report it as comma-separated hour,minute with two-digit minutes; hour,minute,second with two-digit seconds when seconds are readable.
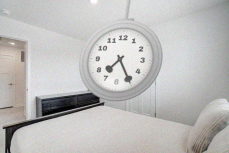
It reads 7,25
